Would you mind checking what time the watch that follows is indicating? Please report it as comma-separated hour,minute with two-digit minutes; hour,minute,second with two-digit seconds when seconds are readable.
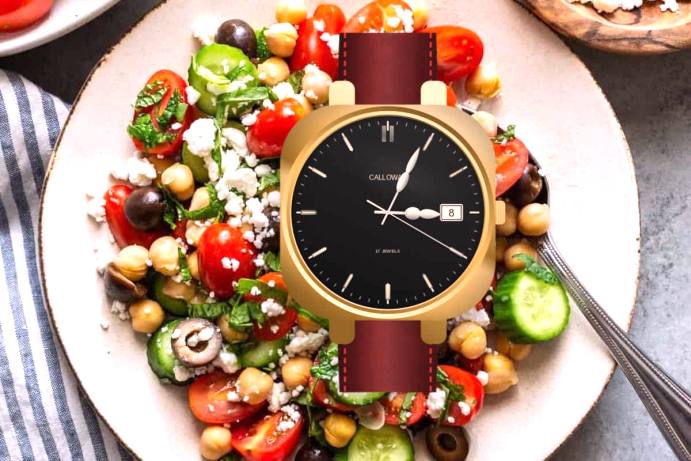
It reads 3,04,20
